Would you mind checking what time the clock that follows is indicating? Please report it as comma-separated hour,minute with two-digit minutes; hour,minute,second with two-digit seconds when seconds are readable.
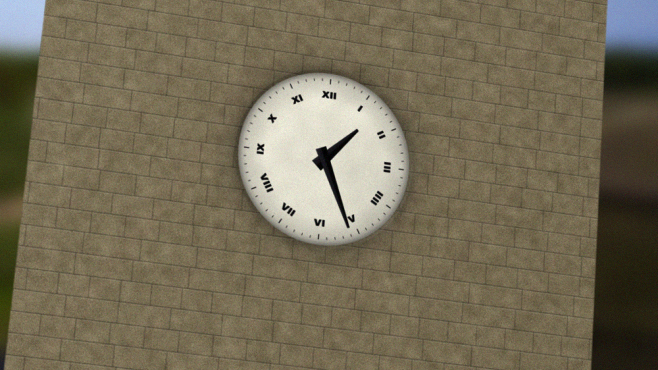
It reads 1,26
